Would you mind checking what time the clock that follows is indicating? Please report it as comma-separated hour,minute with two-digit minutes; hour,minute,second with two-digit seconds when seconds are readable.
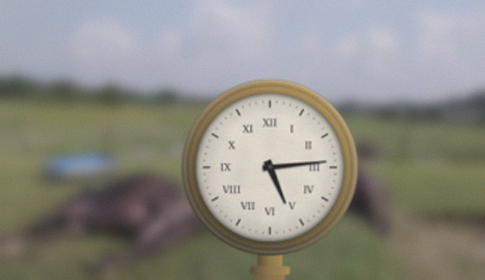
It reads 5,14
